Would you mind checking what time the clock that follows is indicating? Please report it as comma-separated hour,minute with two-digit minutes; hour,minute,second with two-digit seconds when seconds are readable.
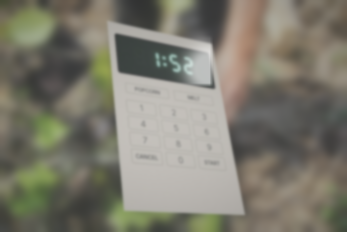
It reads 1,52
